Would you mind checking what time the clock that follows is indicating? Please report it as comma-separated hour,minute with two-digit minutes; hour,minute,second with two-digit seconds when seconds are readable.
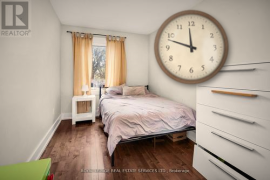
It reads 11,48
